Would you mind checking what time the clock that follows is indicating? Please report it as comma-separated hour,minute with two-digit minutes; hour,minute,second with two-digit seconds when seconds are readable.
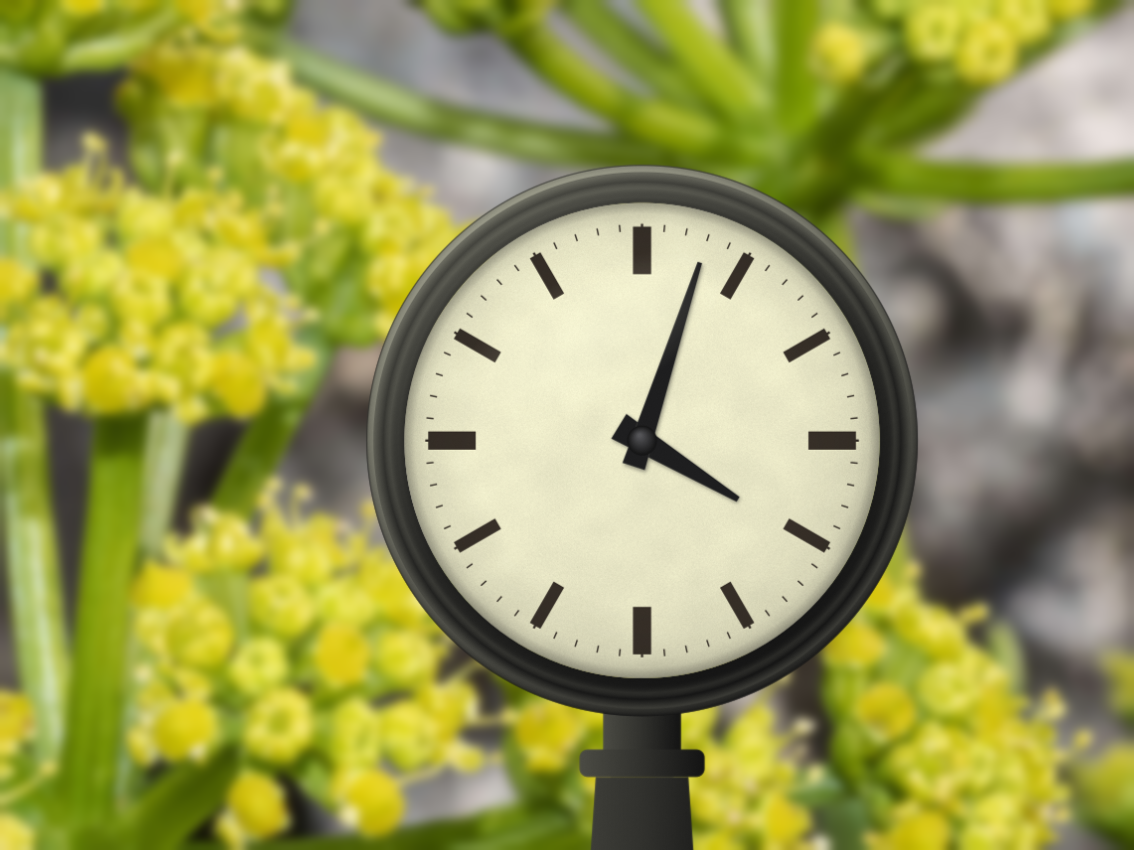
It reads 4,03
